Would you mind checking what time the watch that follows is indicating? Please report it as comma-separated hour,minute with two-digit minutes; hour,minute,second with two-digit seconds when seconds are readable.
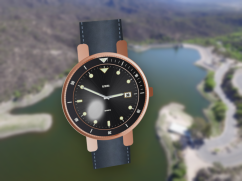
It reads 2,50
